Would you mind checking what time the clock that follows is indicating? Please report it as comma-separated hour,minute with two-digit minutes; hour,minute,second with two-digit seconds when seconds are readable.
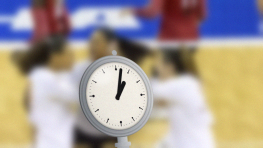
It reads 1,02
